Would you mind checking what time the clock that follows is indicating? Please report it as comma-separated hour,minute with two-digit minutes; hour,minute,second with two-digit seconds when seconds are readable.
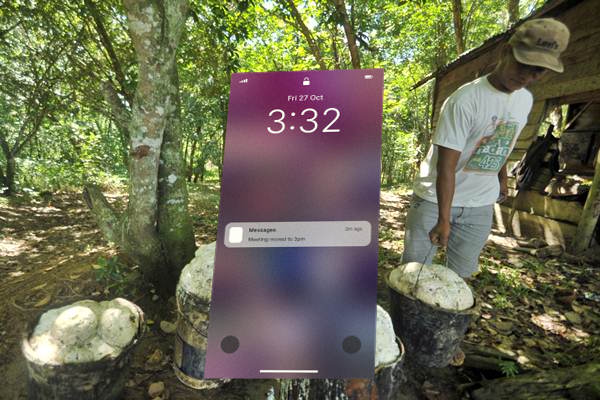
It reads 3,32
